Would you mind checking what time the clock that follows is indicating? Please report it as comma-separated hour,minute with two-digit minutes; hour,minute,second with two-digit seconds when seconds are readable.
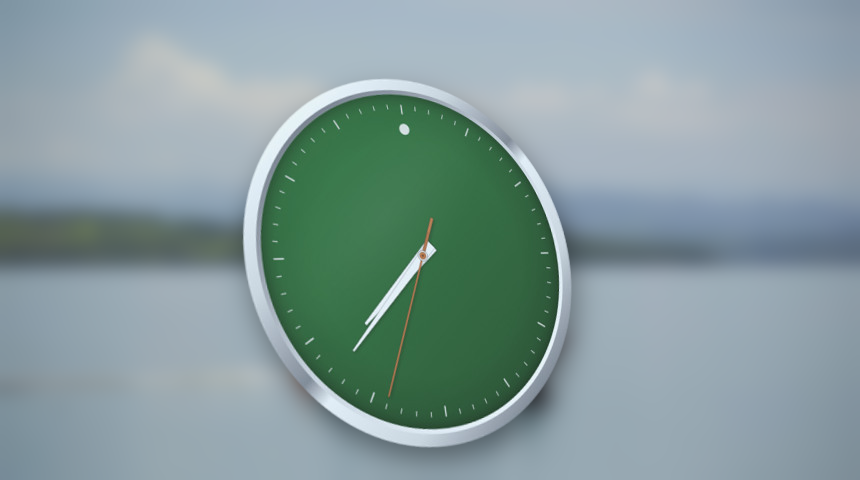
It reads 7,37,34
